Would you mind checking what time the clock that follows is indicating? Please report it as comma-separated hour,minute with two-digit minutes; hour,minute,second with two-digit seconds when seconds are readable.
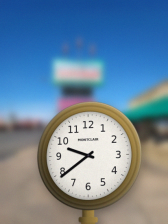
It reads 9,39
